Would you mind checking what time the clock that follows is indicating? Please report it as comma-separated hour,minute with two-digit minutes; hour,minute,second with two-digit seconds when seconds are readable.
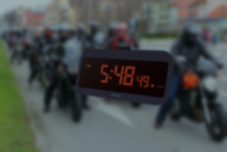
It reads 5,48
